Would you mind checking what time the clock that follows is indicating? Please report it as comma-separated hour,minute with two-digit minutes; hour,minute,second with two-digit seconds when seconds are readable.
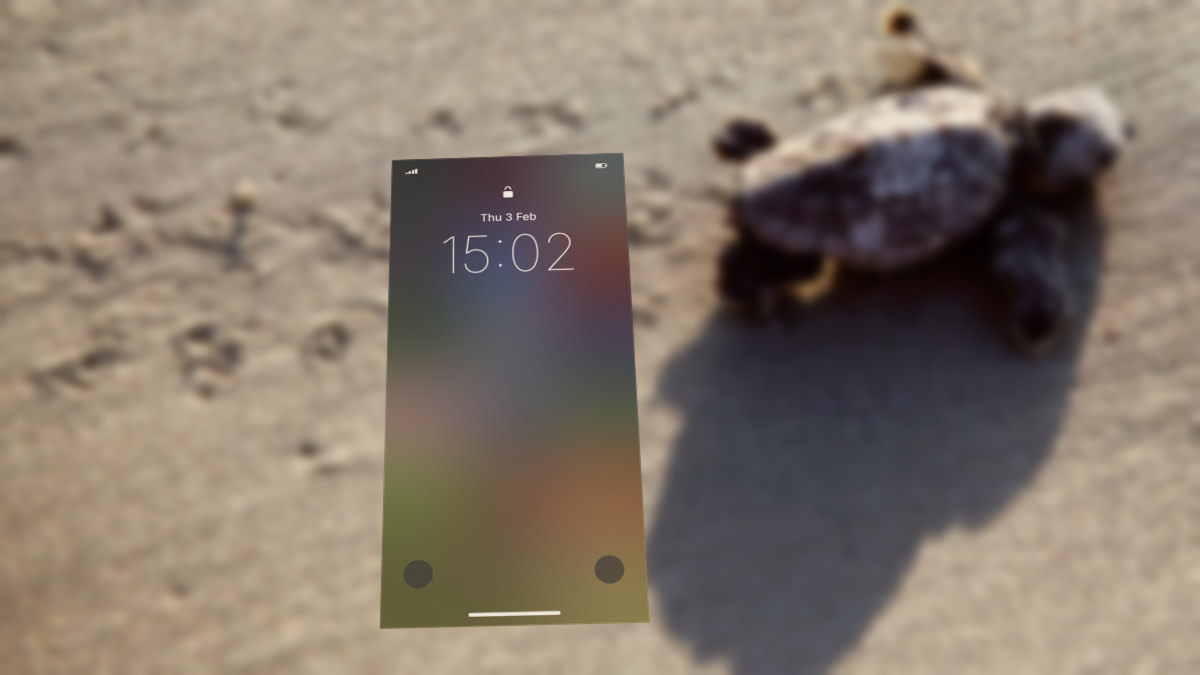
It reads 15,02
